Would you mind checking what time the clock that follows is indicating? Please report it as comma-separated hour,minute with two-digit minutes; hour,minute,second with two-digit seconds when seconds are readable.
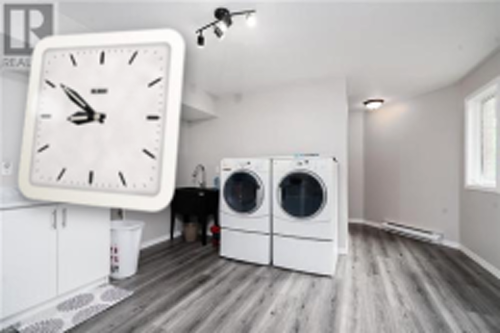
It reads 8,51
